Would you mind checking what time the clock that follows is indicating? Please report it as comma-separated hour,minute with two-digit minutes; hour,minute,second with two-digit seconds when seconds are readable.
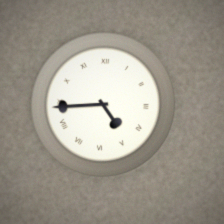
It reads 4,44
